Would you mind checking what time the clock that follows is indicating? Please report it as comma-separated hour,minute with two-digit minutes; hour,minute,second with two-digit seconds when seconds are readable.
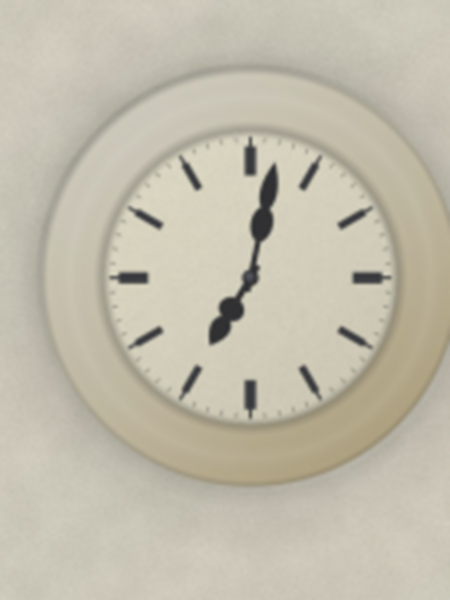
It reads 7,02
